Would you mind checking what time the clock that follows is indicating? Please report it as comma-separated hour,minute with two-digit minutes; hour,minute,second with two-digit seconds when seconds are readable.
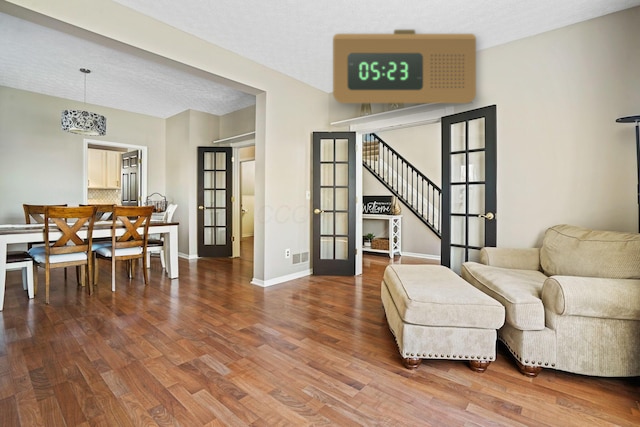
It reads 5,23
